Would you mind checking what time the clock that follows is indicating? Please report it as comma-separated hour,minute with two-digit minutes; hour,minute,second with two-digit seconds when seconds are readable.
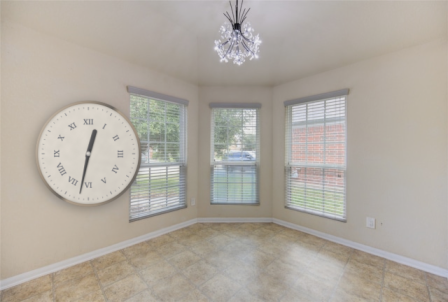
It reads 12,32
